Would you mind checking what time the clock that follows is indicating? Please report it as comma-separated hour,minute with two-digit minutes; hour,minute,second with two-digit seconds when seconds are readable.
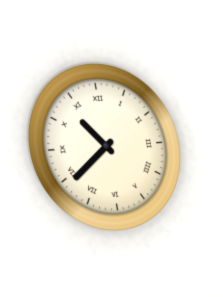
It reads 10,39
